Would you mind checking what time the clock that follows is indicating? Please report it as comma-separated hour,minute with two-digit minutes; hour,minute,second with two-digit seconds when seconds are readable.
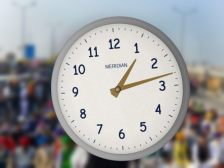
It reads 1,13
